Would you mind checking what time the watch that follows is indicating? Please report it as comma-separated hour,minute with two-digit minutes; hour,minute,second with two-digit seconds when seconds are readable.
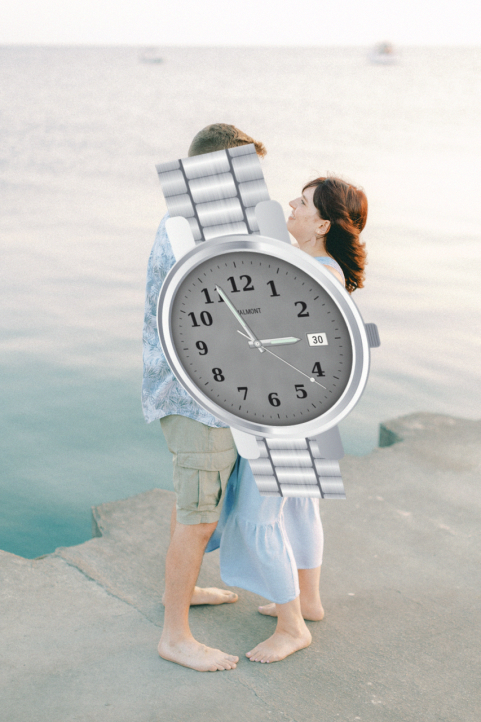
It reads 2,56,22
